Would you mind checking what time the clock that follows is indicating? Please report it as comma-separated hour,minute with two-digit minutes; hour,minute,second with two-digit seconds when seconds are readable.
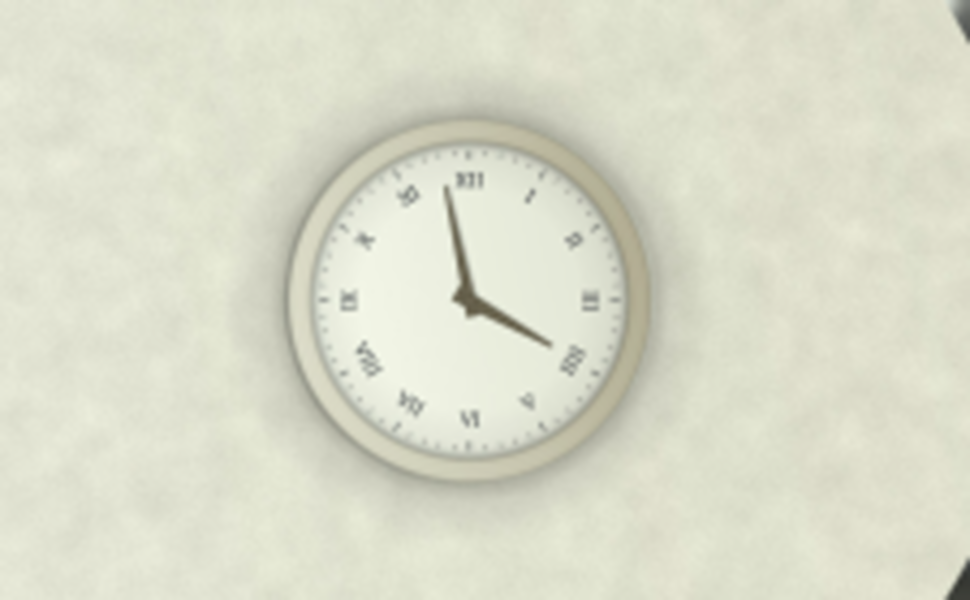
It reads 3,58
